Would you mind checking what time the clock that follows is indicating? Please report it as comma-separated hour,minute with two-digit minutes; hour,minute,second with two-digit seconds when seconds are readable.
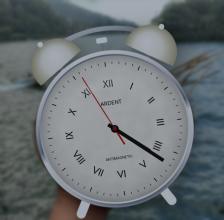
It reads 4,21,56
